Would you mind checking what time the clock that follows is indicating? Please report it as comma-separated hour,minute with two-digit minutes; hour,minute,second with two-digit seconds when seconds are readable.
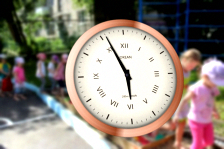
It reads 5,56
